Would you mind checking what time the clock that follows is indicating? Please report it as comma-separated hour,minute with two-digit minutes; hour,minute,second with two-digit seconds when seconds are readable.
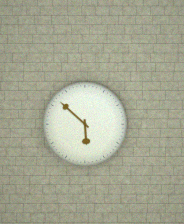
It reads 5,52
